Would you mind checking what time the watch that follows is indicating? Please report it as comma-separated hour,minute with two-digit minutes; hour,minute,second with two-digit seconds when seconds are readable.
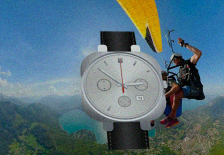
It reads 2,52
